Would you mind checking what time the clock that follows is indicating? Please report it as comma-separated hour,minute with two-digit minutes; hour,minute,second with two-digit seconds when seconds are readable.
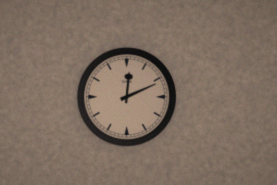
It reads 12,11
